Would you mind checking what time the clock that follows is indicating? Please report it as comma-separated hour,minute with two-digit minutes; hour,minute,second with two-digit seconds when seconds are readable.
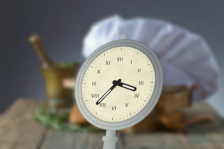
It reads 3,37
